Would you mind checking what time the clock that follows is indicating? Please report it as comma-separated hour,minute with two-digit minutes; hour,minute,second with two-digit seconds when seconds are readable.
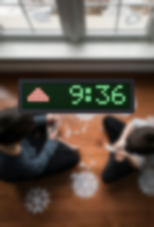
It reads 9,36
